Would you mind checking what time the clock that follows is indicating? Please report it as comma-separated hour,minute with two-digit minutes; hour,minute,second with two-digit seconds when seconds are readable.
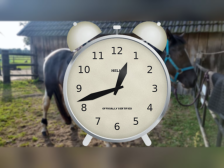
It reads 12,42
